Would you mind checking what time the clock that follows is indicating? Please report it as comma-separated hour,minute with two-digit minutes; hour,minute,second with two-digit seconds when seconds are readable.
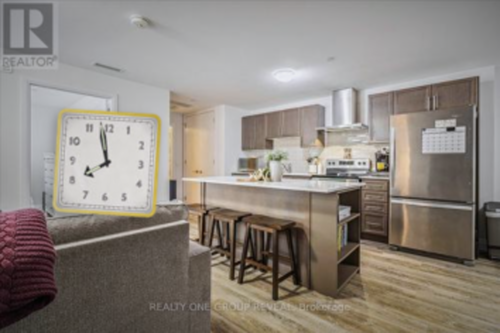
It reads 7,58
